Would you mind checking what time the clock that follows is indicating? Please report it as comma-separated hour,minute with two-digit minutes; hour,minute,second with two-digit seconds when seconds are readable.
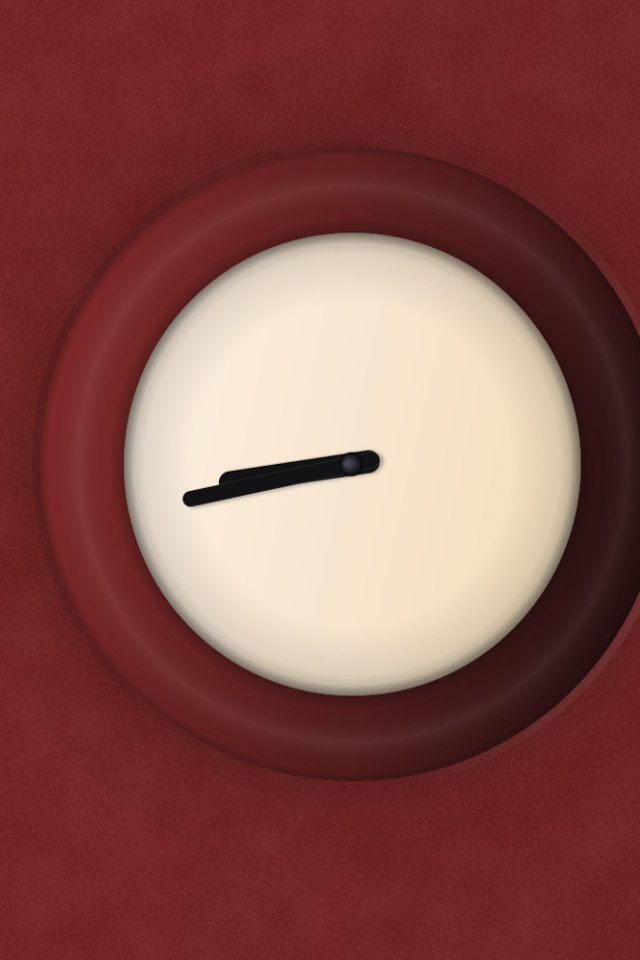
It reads 8,43
